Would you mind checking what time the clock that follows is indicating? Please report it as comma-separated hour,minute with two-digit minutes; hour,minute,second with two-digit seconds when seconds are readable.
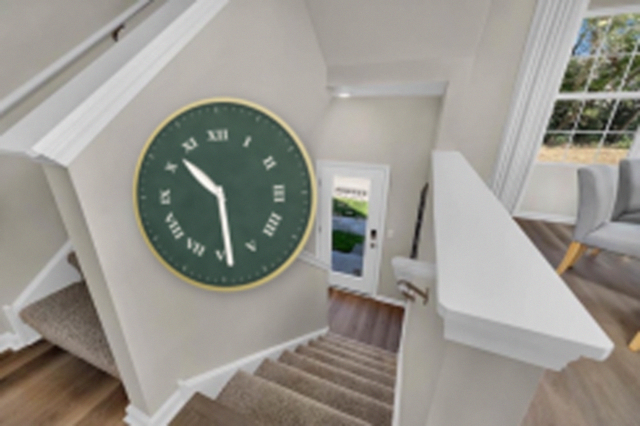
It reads 10,29
